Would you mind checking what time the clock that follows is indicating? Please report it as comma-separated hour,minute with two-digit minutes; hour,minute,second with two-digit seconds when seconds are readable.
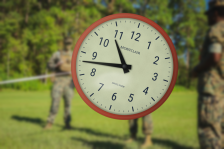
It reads 10,43
